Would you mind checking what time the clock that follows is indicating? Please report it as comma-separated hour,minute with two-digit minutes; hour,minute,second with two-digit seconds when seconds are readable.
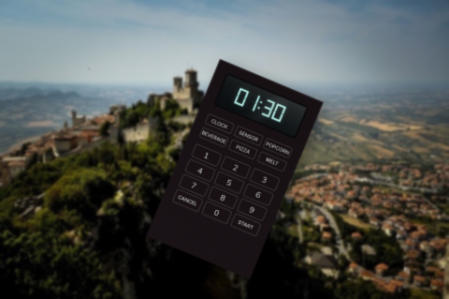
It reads 1,30
